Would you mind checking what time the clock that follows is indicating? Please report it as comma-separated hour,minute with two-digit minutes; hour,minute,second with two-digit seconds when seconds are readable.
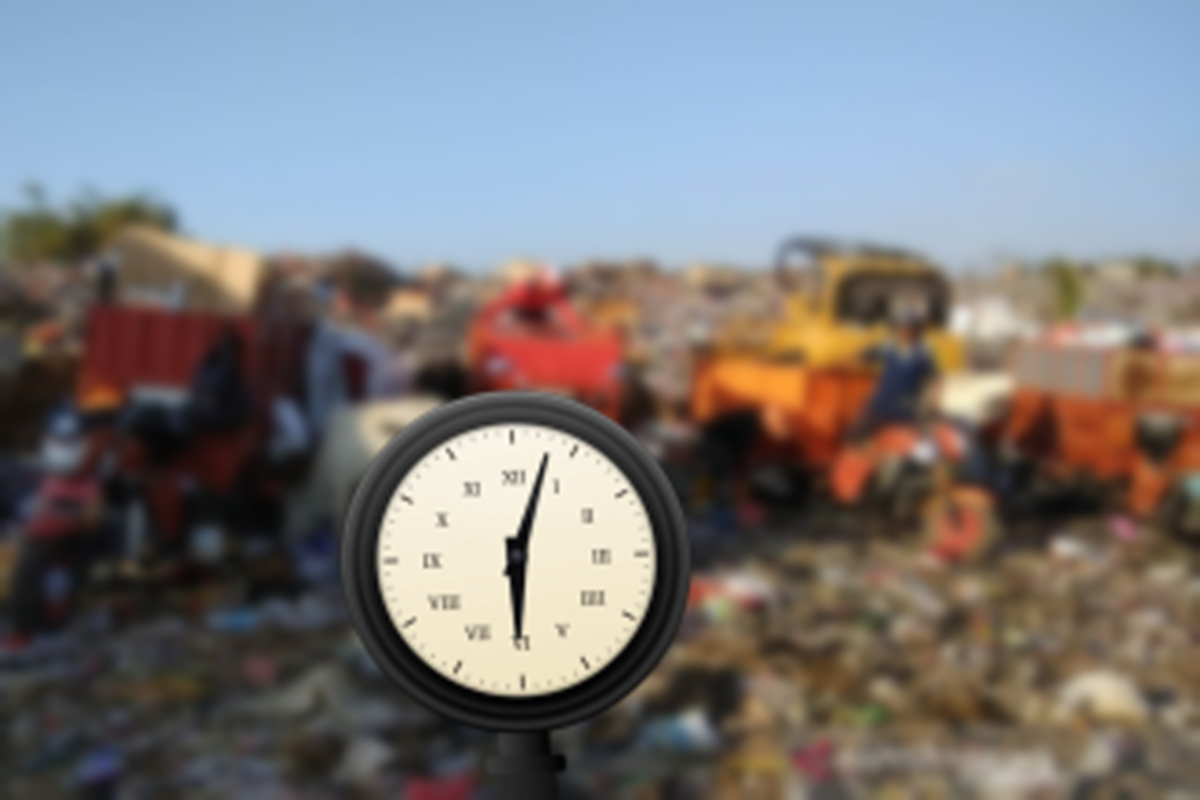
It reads 6,03
